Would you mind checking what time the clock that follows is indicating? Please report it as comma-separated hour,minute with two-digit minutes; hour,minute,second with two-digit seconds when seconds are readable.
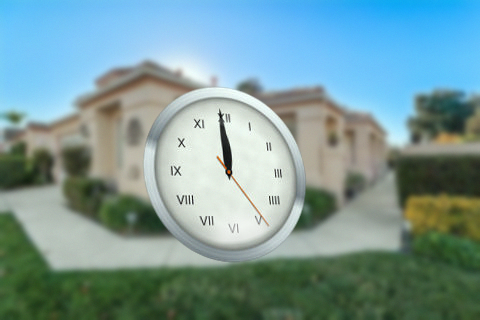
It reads 11,59,24
